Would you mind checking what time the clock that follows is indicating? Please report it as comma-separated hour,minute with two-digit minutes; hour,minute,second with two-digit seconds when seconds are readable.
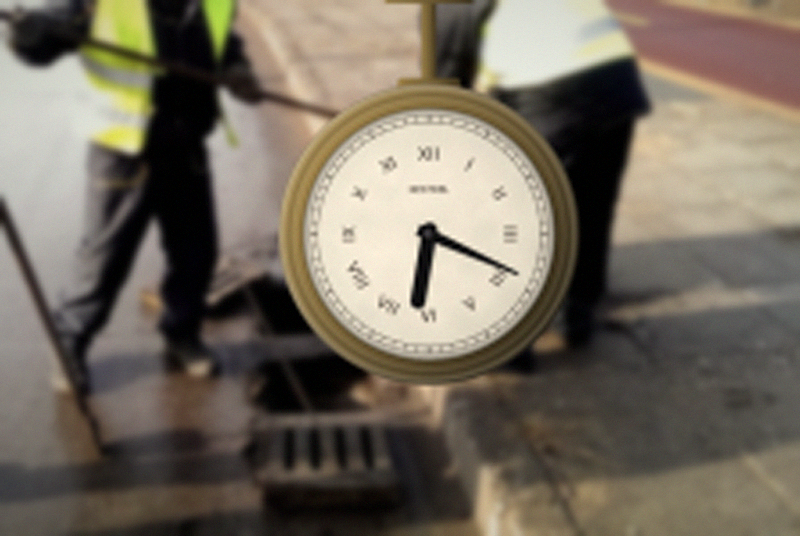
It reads 6,19
